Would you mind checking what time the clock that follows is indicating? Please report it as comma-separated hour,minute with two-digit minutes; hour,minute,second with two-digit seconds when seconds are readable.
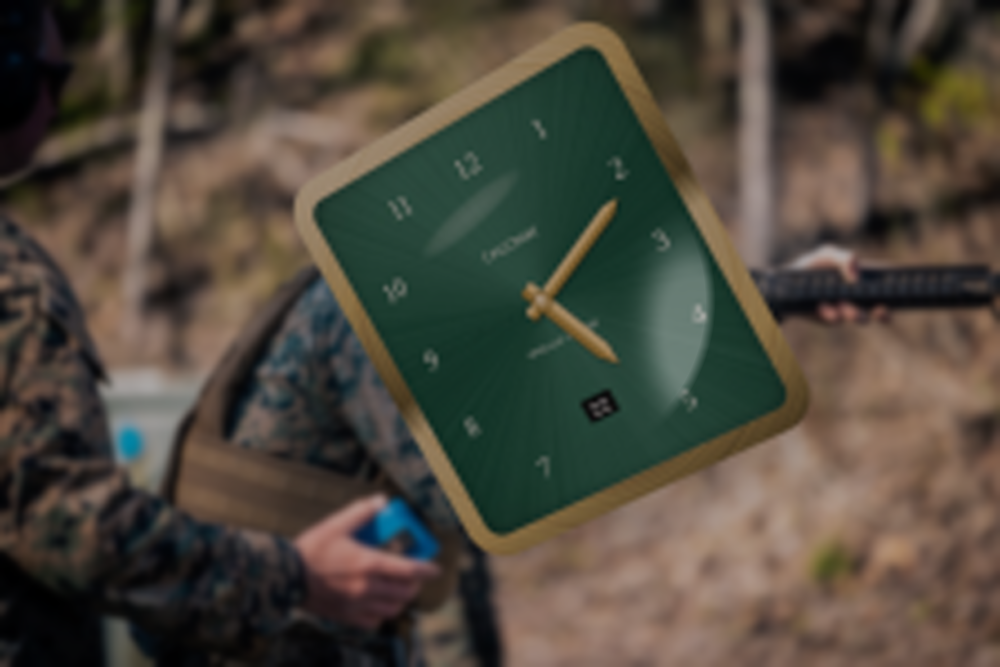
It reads 5,11
